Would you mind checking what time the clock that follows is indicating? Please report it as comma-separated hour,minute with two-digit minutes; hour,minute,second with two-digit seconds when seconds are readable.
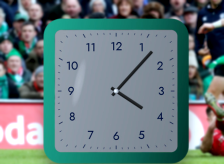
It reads 4,07
